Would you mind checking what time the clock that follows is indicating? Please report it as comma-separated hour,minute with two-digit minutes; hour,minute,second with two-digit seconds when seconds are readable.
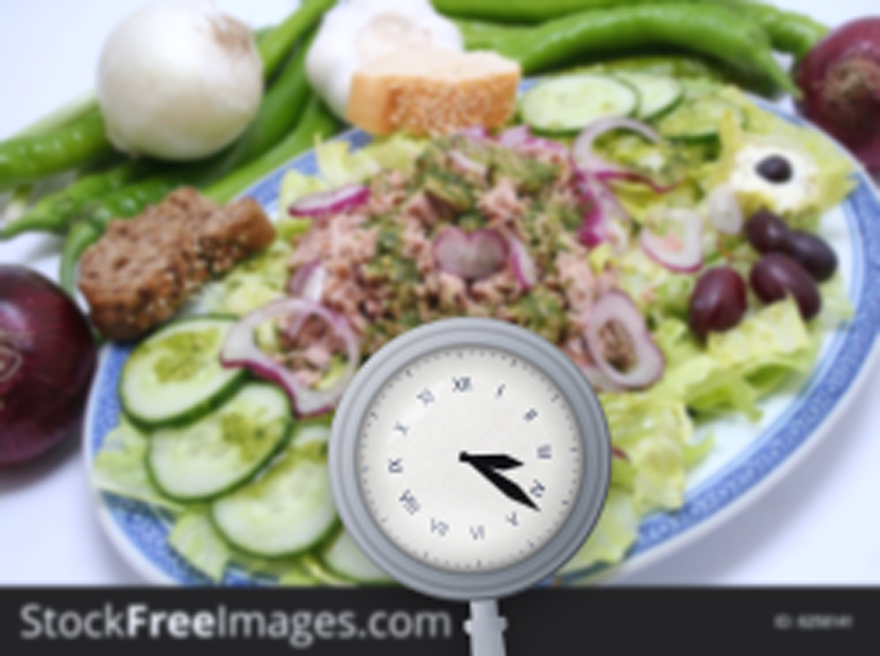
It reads 3,22
